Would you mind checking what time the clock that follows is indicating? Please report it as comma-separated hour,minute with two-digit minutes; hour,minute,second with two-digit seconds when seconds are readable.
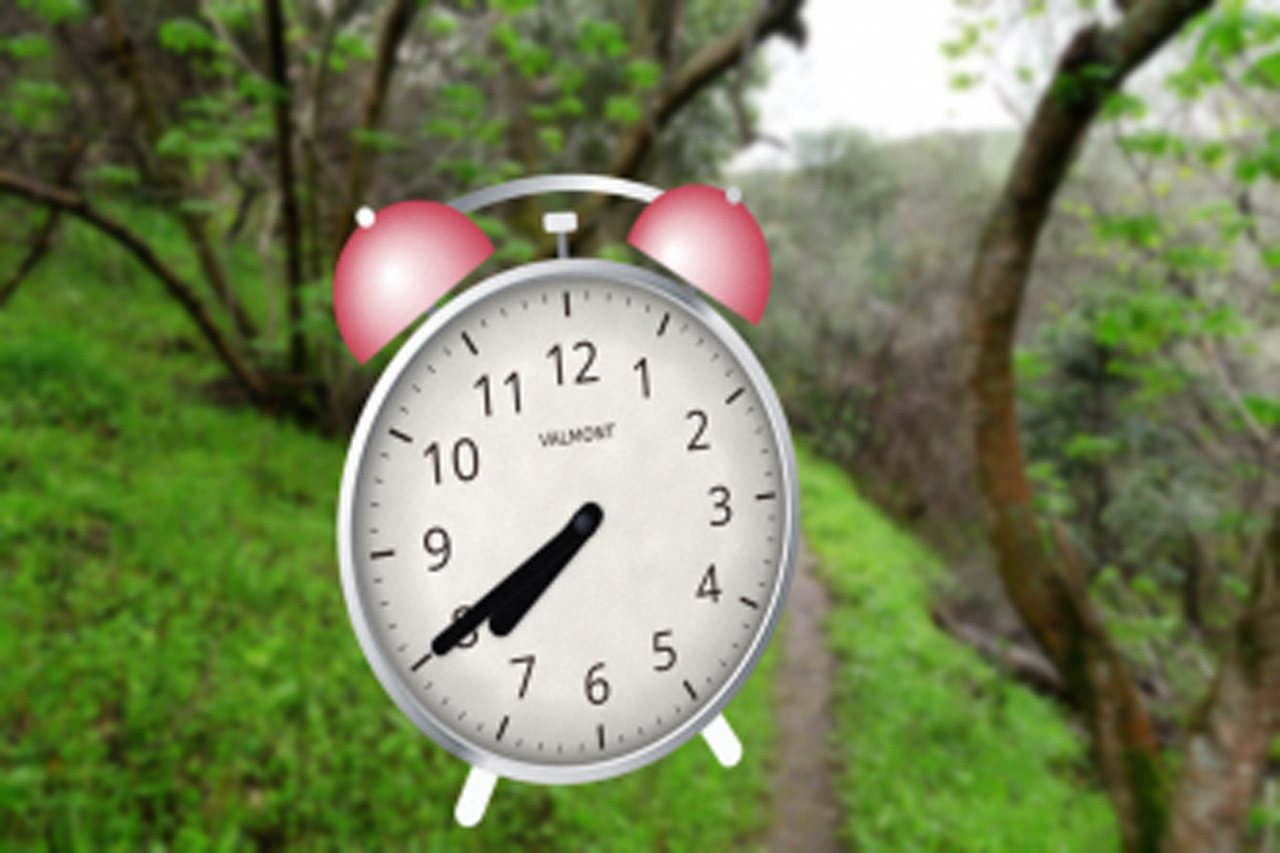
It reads 7,40
